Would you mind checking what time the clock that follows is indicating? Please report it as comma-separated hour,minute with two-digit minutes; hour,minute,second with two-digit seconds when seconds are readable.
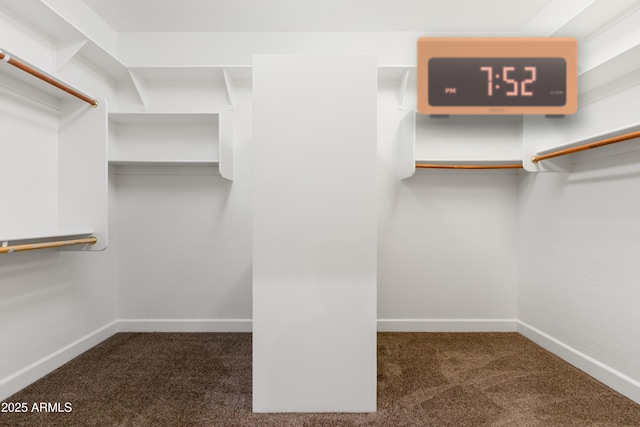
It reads 7,52
